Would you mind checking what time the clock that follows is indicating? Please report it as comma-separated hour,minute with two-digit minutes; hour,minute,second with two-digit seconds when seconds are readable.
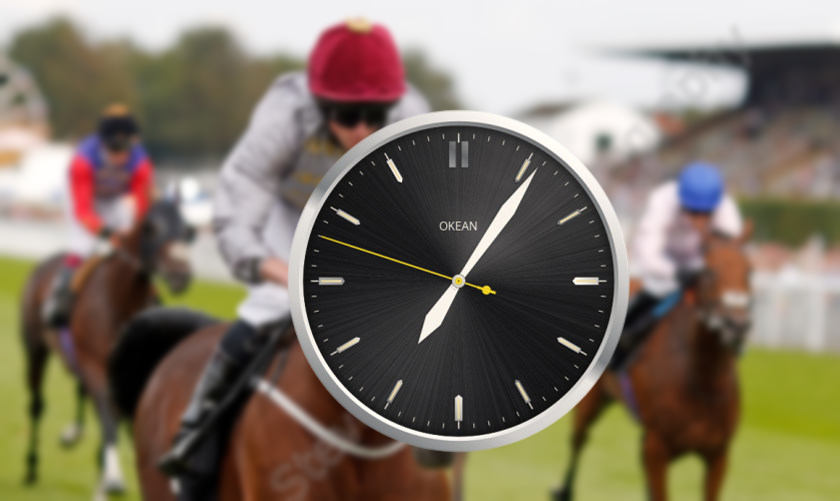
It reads 7,05,48
